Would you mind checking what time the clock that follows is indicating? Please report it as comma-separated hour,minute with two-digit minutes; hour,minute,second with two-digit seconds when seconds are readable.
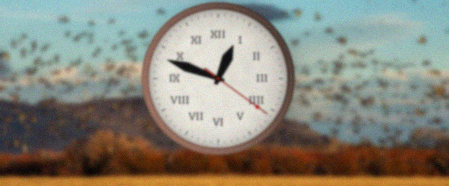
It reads 12,48,21
